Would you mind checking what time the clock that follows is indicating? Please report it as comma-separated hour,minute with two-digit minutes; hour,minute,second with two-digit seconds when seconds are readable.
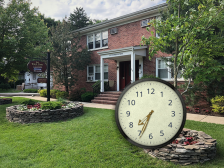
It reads 7,34
